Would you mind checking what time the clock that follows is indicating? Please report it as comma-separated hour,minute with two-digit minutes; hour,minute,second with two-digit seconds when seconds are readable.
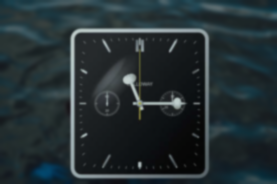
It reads 11,15
